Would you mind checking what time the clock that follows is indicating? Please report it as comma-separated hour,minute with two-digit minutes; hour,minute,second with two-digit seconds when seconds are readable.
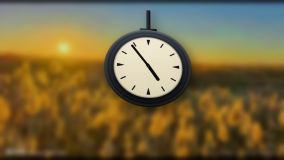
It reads 4,54
